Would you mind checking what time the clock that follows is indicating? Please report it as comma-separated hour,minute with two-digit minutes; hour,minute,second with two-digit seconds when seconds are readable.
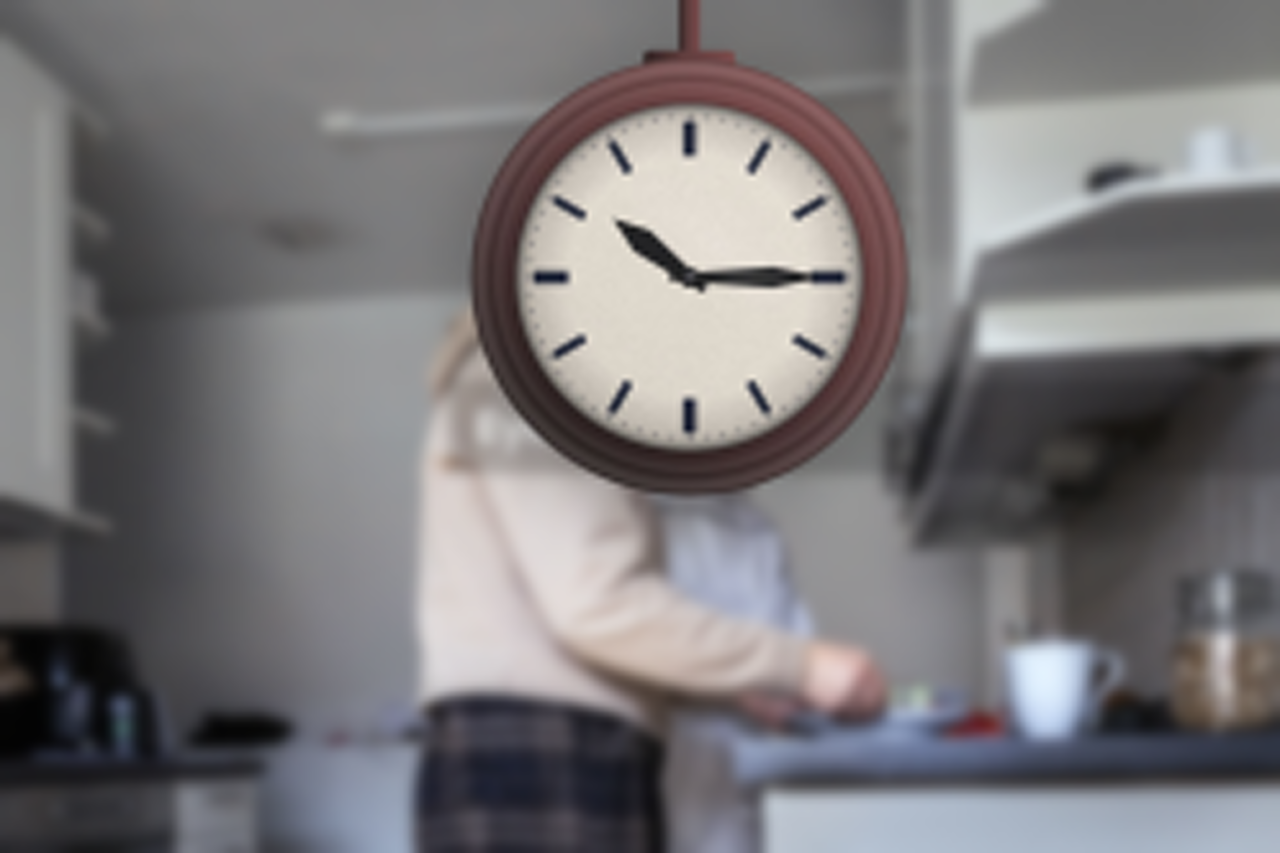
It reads 10,15
